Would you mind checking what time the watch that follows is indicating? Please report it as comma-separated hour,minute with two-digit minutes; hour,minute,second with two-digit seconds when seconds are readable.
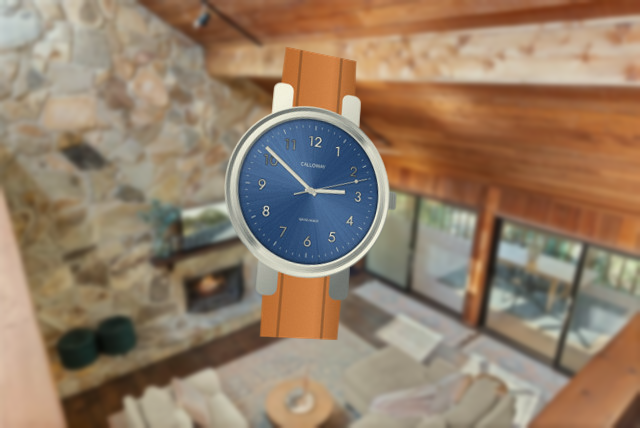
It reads 2,51,12
